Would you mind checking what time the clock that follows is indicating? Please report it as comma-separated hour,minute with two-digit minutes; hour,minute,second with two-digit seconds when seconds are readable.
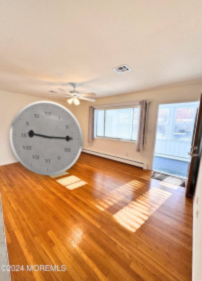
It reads 9,15
